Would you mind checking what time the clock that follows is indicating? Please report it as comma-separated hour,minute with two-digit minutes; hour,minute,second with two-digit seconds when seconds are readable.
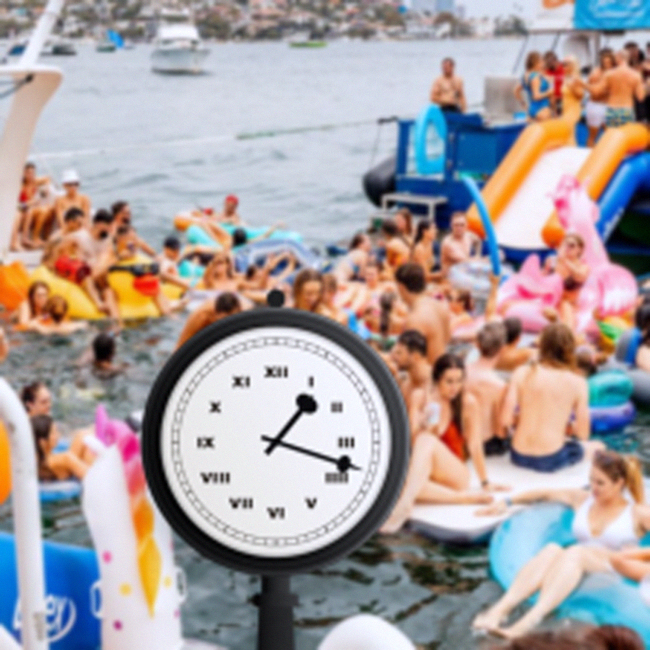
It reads 1,18
